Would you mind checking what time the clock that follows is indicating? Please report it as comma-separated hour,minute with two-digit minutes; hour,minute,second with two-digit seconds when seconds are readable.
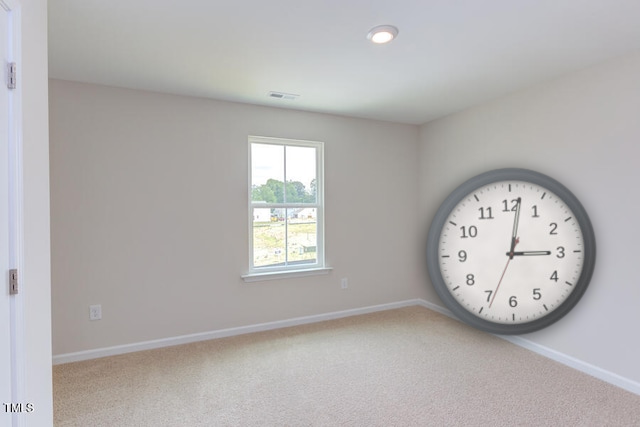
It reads 3,01,34
